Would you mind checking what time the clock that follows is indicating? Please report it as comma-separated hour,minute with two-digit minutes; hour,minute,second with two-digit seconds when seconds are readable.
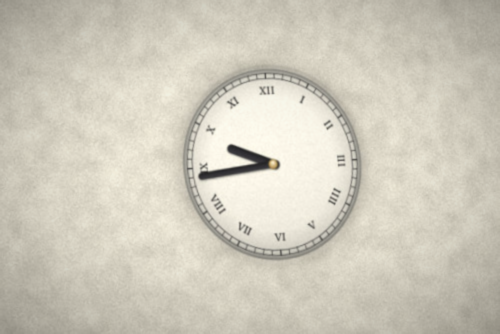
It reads 9,44
